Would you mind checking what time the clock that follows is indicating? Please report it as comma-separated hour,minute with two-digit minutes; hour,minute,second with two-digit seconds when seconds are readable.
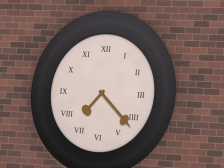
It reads 7,22
